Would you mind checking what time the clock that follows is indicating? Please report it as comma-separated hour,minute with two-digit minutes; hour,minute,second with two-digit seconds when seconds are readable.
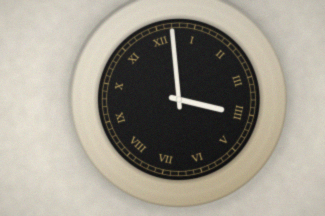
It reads 4,02
